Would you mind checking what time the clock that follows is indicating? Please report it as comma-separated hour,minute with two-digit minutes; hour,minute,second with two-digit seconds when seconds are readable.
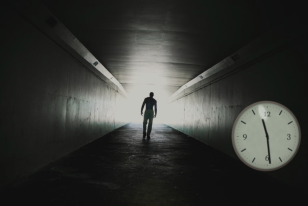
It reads 11,29
